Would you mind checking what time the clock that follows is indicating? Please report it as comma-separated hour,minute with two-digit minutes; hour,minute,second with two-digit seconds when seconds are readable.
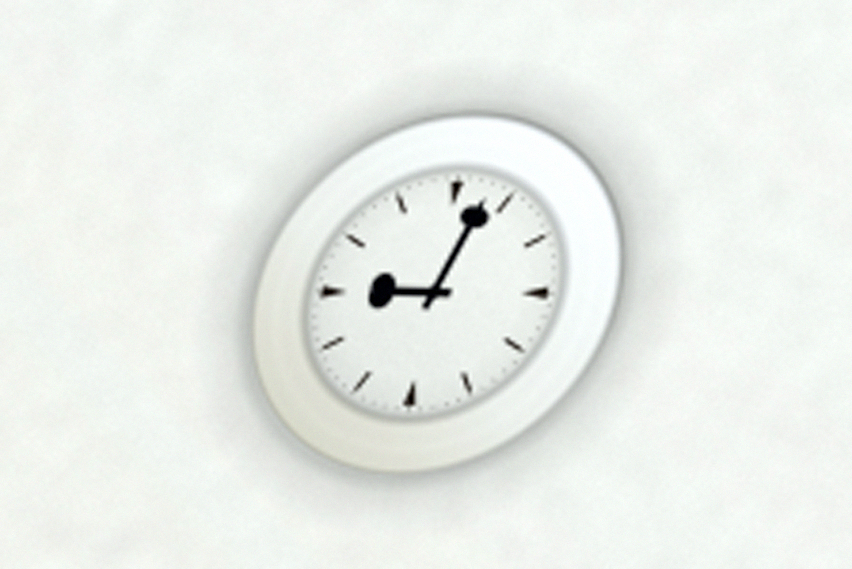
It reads 9,03
